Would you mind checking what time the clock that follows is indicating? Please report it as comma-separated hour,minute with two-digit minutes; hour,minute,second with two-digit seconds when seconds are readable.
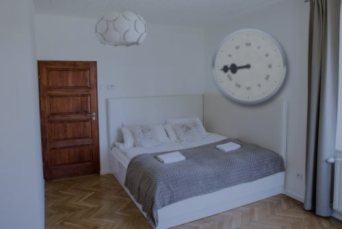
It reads 8,44
